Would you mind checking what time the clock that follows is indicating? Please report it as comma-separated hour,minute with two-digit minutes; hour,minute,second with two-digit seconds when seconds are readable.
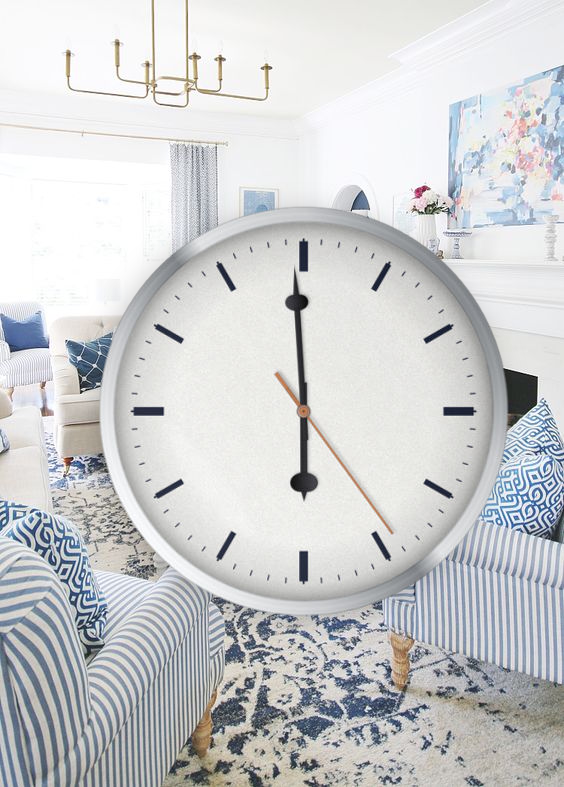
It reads 5,59,24
